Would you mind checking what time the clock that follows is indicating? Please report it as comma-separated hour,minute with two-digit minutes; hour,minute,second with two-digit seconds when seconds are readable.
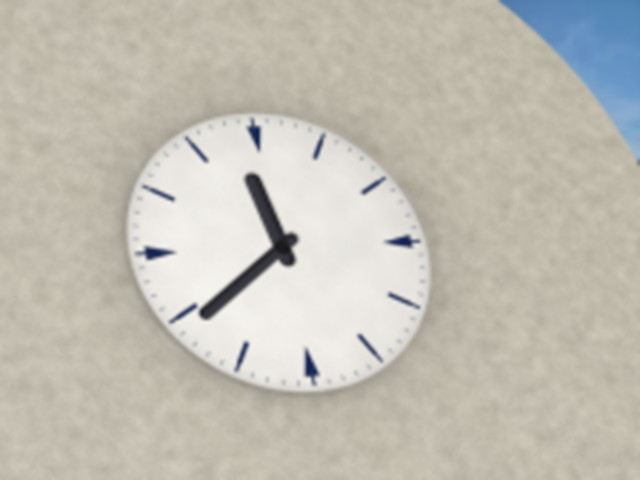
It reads 11,39
